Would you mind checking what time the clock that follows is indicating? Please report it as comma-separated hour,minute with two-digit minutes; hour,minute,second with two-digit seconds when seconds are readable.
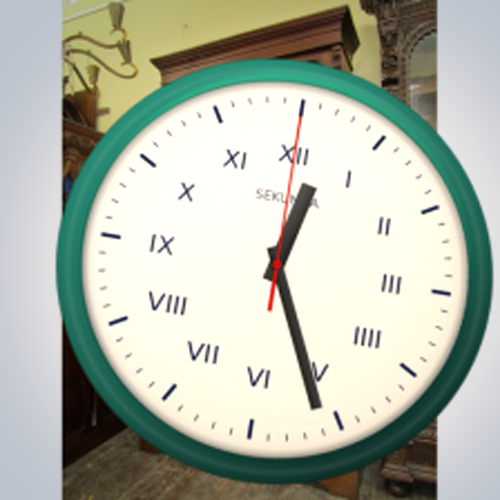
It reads 12,26,00
